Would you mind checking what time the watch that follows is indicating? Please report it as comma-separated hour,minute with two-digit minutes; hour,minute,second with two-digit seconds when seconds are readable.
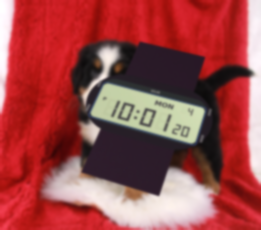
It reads 10,01
